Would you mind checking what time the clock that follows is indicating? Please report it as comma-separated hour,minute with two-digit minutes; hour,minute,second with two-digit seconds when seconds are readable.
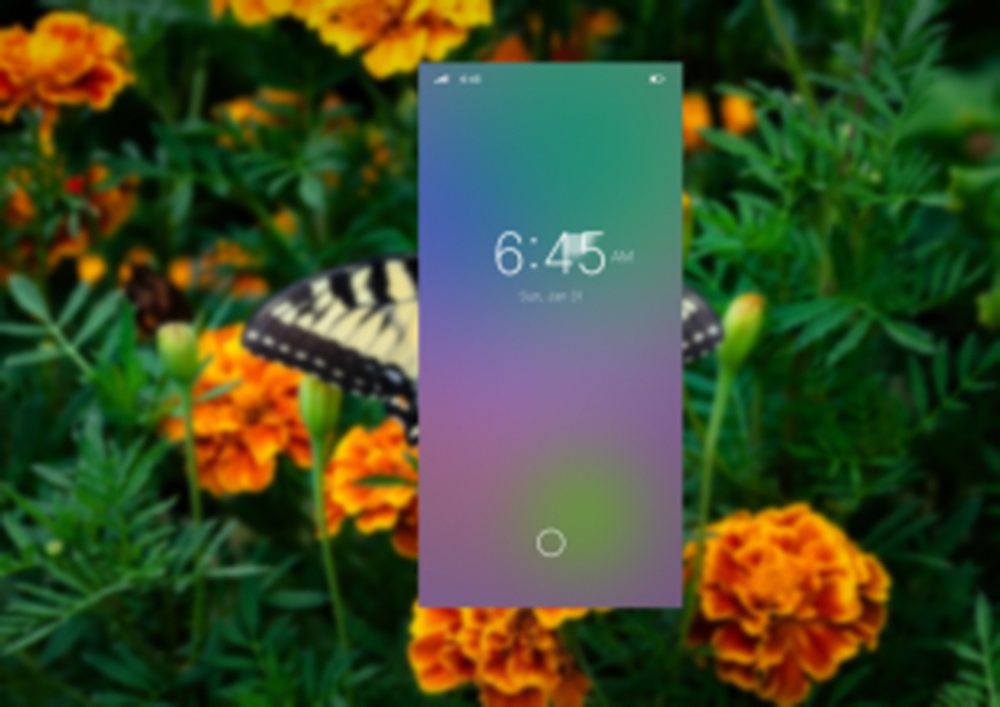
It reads 6,45
